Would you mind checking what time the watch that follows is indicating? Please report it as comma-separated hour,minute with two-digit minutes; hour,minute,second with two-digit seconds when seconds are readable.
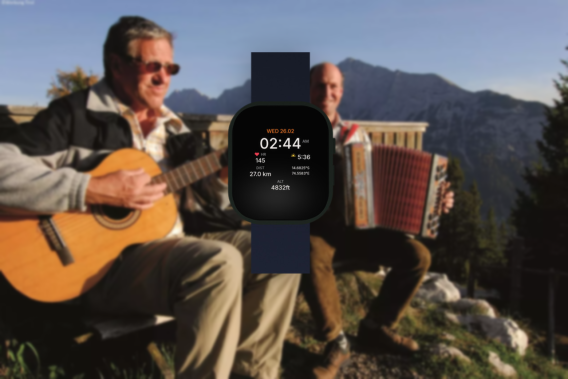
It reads 2,44
